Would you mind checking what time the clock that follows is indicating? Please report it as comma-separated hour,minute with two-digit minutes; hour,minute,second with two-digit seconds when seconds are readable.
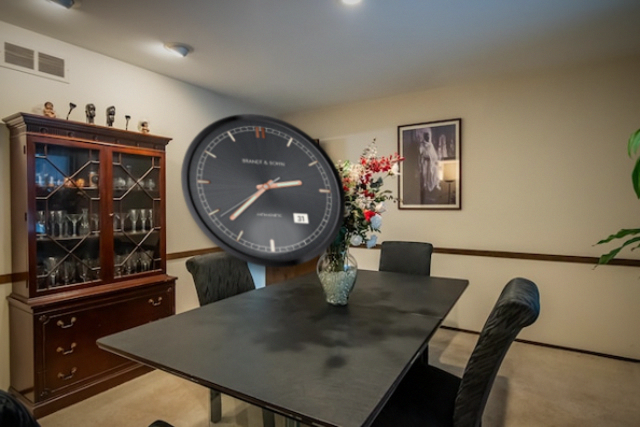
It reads 2,37,39
